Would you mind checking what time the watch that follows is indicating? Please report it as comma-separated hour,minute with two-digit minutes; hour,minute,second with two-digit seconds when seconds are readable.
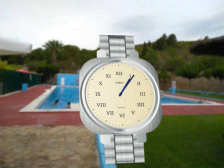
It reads 1,06
